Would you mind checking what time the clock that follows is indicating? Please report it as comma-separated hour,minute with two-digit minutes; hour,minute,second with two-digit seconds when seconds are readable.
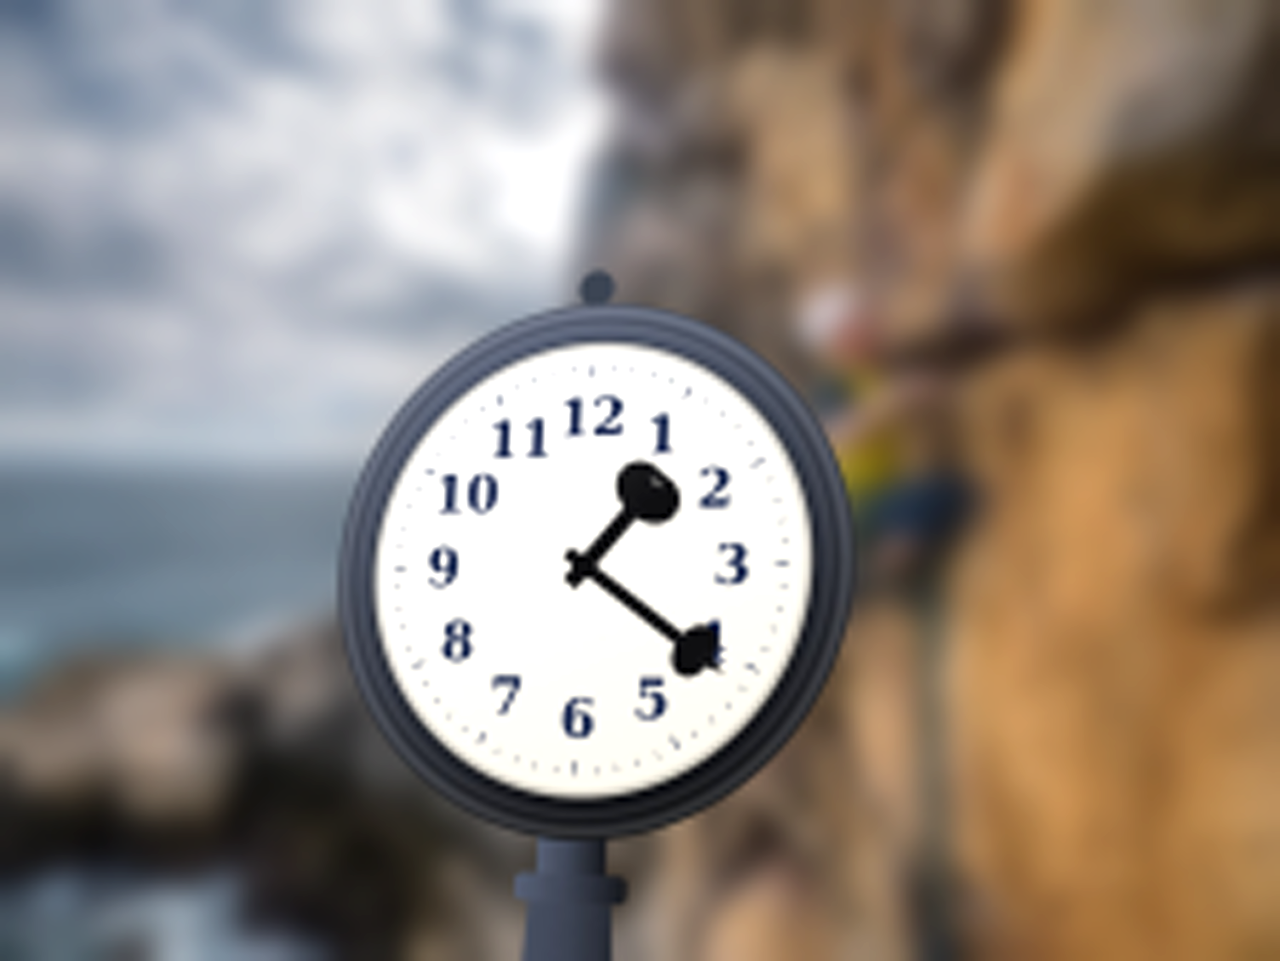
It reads 1,21
